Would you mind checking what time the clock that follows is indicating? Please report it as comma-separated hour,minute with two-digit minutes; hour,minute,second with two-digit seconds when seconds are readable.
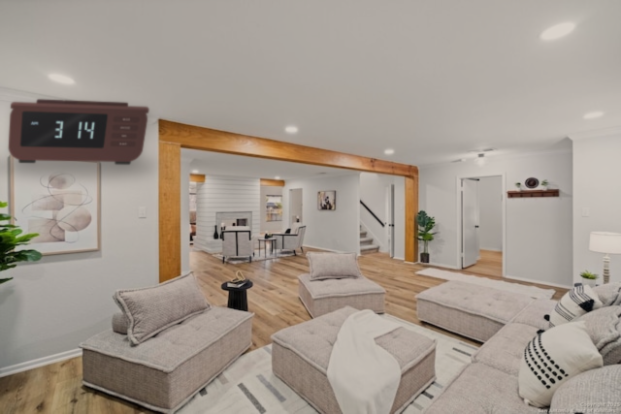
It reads 3,14
